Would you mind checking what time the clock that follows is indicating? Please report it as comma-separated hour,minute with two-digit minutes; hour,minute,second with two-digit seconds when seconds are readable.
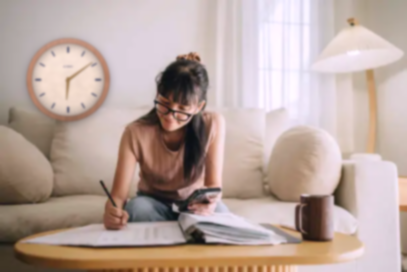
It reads 6,09
